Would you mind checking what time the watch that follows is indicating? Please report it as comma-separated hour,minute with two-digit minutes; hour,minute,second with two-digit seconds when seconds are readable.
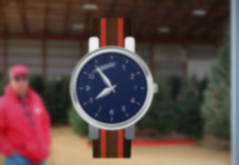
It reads 7,54
